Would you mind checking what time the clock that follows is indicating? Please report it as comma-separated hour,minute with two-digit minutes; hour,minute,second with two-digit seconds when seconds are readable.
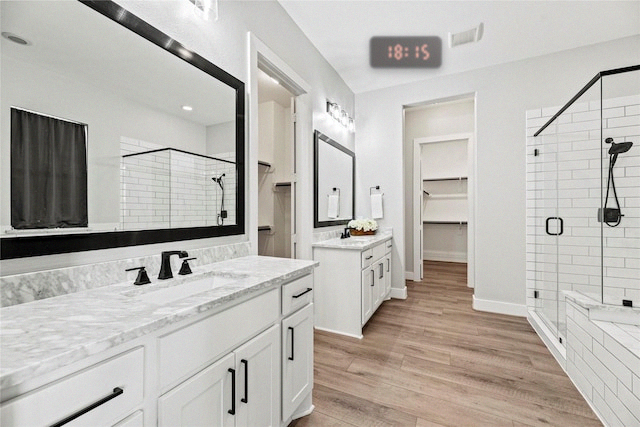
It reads 18,15
